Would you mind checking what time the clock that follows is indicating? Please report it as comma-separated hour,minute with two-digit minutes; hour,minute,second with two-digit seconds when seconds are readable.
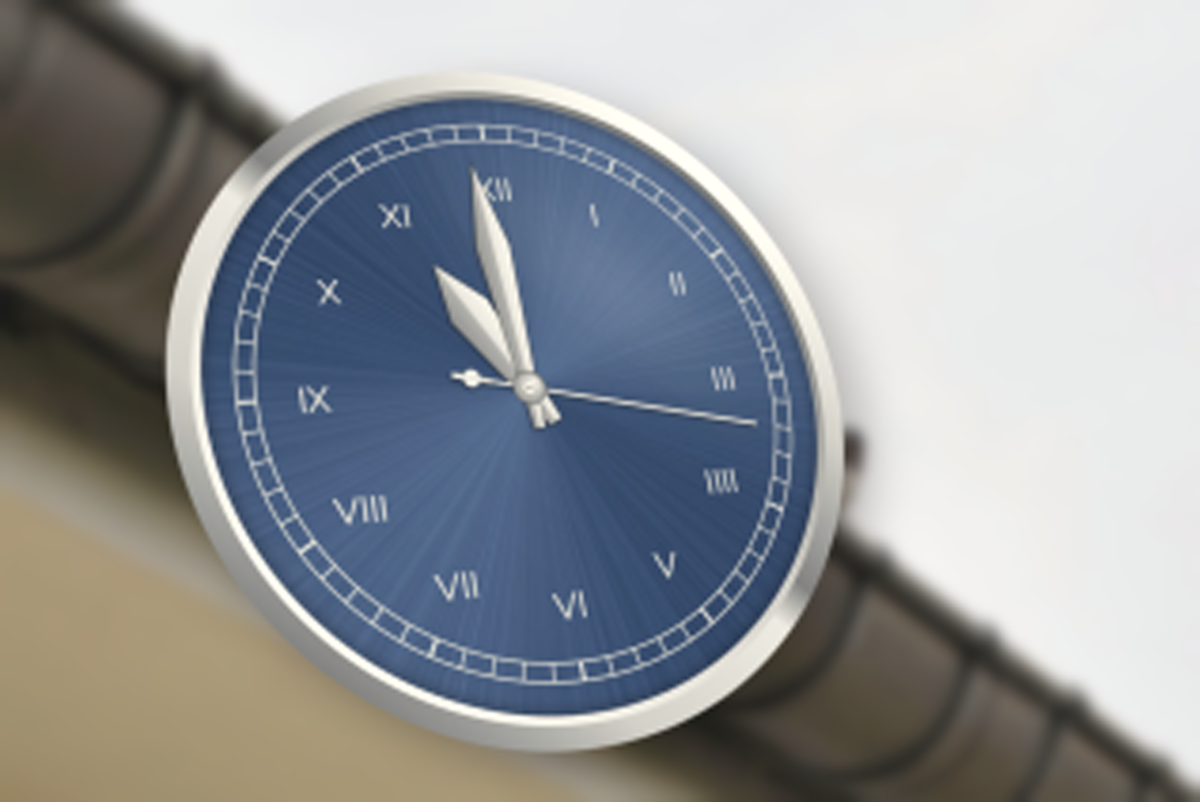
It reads 10,59,17
